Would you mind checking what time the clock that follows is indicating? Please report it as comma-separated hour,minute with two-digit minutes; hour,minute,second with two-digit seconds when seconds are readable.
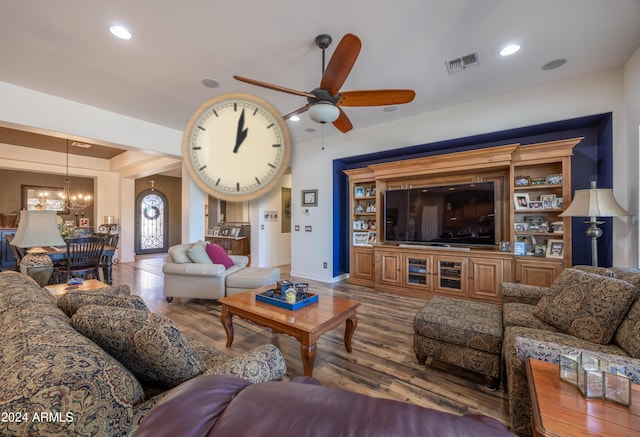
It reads 1,02
